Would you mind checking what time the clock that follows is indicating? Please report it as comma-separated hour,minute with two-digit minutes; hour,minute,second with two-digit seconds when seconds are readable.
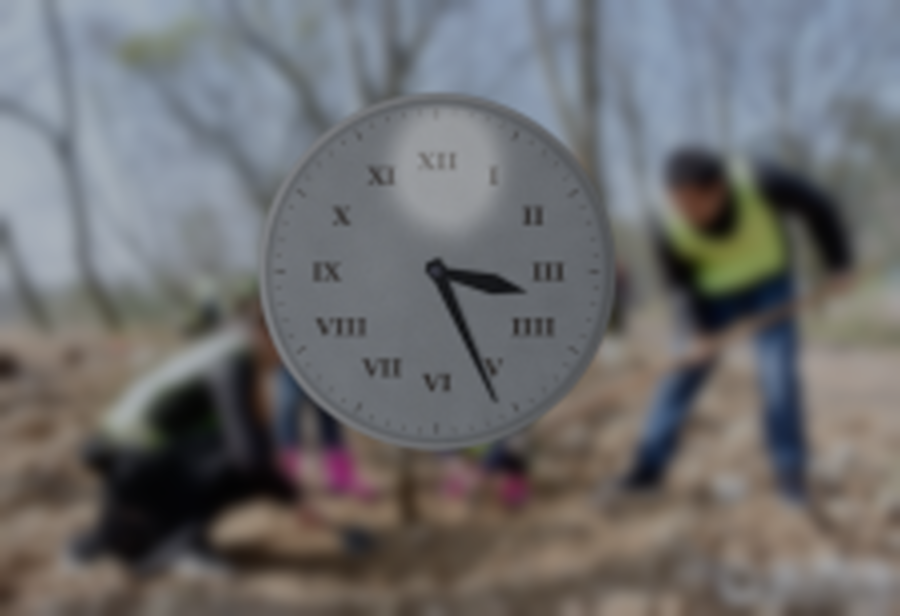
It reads 3,26
